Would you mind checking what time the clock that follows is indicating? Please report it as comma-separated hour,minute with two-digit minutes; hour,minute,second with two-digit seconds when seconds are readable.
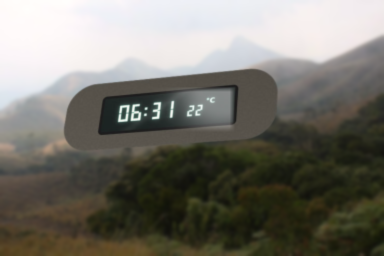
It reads 6,31
